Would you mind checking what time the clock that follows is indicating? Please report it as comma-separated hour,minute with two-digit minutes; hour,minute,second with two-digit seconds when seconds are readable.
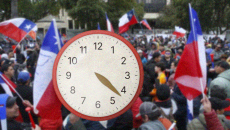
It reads 4,22
